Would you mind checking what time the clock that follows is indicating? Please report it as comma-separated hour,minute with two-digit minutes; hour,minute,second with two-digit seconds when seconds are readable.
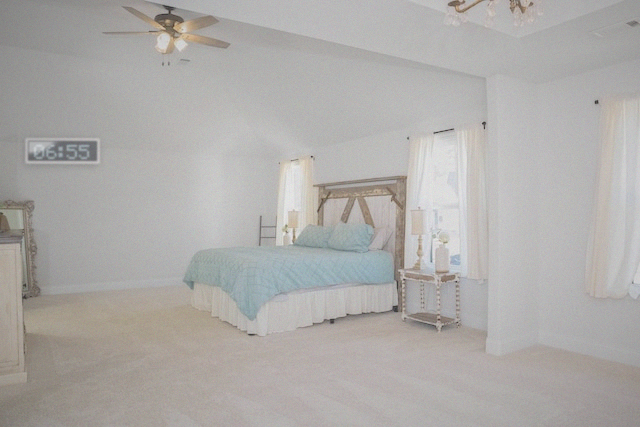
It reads 6,55
